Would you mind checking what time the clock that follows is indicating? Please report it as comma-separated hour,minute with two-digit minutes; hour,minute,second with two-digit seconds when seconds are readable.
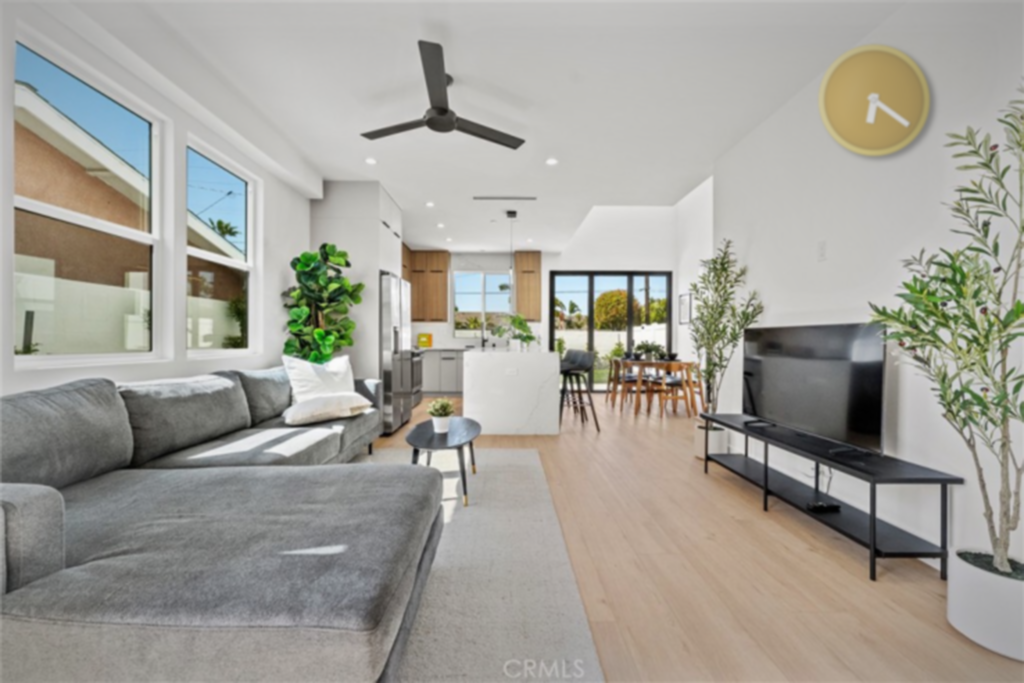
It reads 6,21
